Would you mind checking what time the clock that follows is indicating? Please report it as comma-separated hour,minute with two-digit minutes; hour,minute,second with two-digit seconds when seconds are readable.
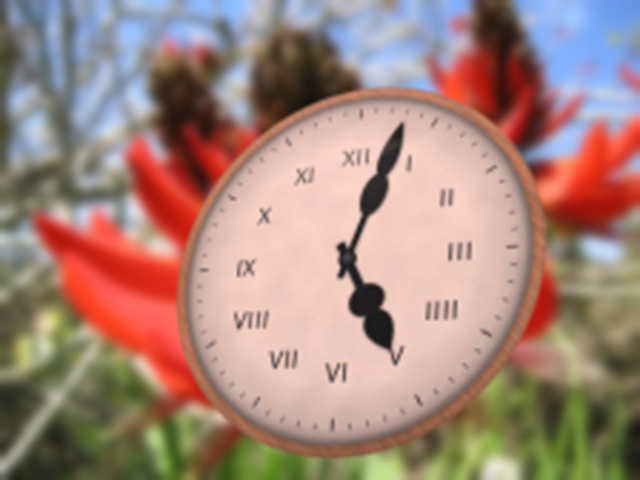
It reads 5,03
